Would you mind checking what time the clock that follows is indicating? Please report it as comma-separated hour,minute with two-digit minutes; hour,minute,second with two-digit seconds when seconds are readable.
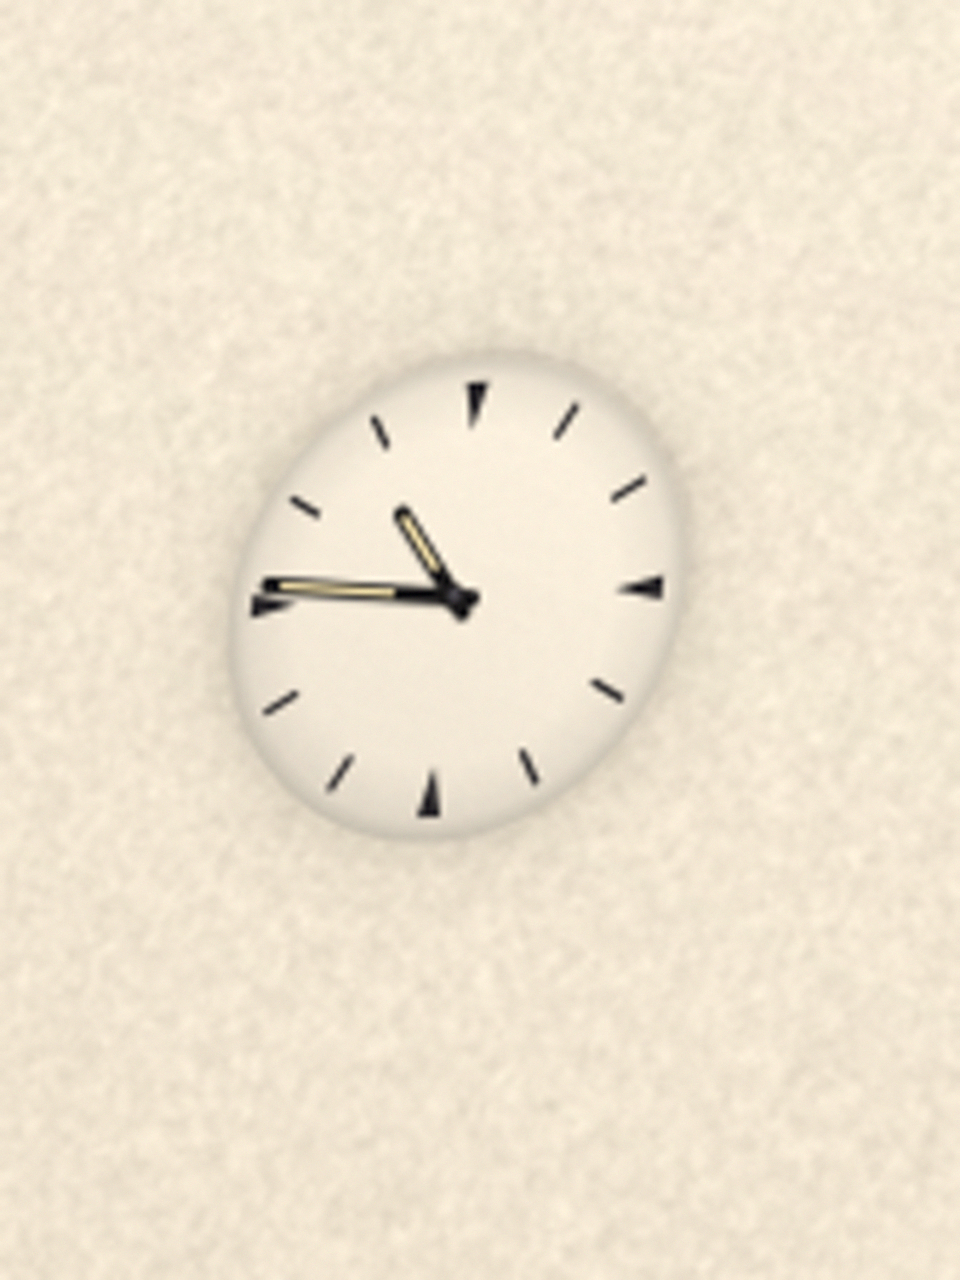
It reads 10,46
